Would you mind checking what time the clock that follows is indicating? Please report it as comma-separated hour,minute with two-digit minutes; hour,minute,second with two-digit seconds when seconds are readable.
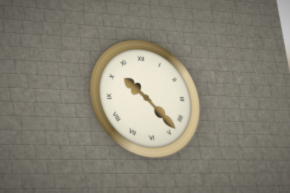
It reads 10,23
